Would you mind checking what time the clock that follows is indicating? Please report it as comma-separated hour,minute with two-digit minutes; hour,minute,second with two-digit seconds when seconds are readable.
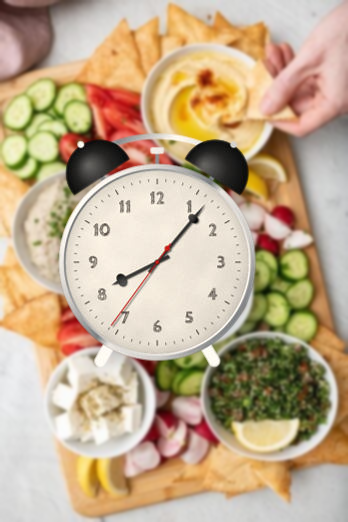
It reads 8,06,36
